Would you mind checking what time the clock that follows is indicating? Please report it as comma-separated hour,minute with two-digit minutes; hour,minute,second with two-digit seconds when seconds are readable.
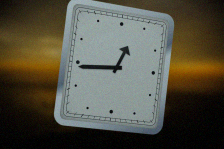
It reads 12,44
